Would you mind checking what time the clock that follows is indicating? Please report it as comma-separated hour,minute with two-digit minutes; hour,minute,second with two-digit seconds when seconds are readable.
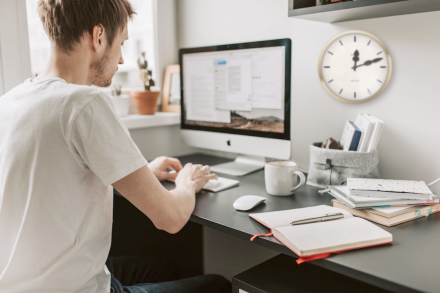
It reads 12,12
